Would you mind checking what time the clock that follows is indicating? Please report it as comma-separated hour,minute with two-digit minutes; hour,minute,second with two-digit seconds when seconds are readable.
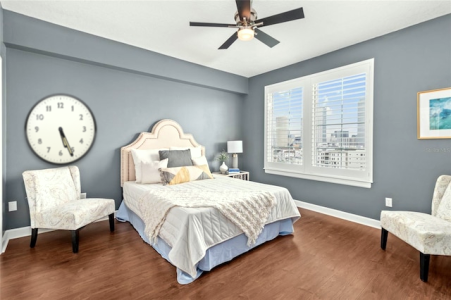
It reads 5,26
